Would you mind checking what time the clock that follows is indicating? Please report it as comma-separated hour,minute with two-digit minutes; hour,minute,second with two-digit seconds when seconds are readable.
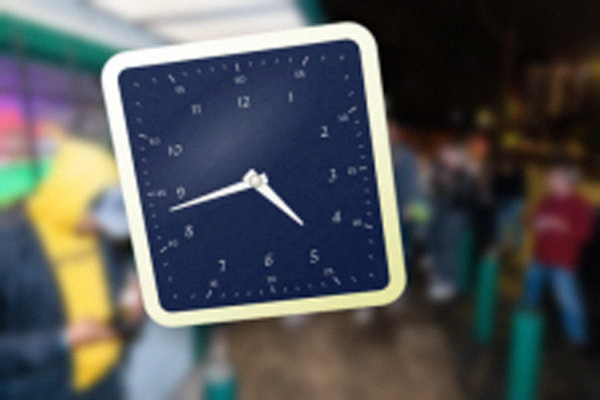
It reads 4,43
